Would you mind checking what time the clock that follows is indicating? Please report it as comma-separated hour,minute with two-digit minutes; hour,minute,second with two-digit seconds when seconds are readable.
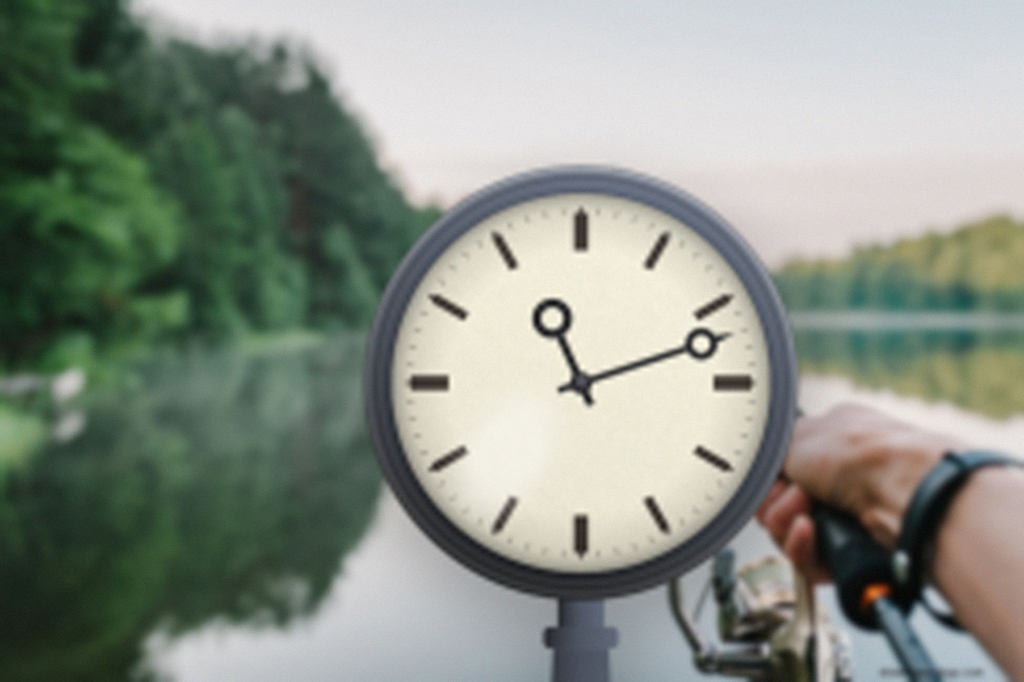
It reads 11,12
